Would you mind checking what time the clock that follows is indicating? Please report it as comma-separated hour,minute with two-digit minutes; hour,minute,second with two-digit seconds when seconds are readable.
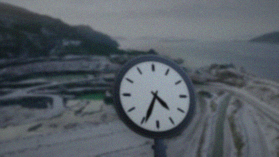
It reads 4,34
